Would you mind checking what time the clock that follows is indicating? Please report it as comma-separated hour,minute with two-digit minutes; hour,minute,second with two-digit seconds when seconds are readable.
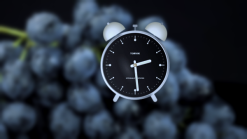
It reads 2,29
